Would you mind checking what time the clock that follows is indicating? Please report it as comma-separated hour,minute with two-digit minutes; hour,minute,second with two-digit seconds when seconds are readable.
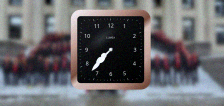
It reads 7,37
